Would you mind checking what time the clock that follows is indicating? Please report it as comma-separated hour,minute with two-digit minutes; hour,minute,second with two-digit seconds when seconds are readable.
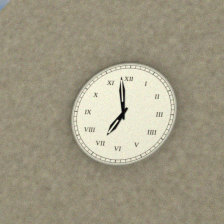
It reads 6,58
